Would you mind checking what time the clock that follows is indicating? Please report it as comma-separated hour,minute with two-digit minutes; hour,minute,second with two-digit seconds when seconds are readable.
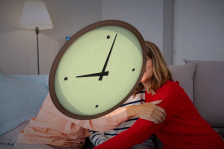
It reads 9,02
